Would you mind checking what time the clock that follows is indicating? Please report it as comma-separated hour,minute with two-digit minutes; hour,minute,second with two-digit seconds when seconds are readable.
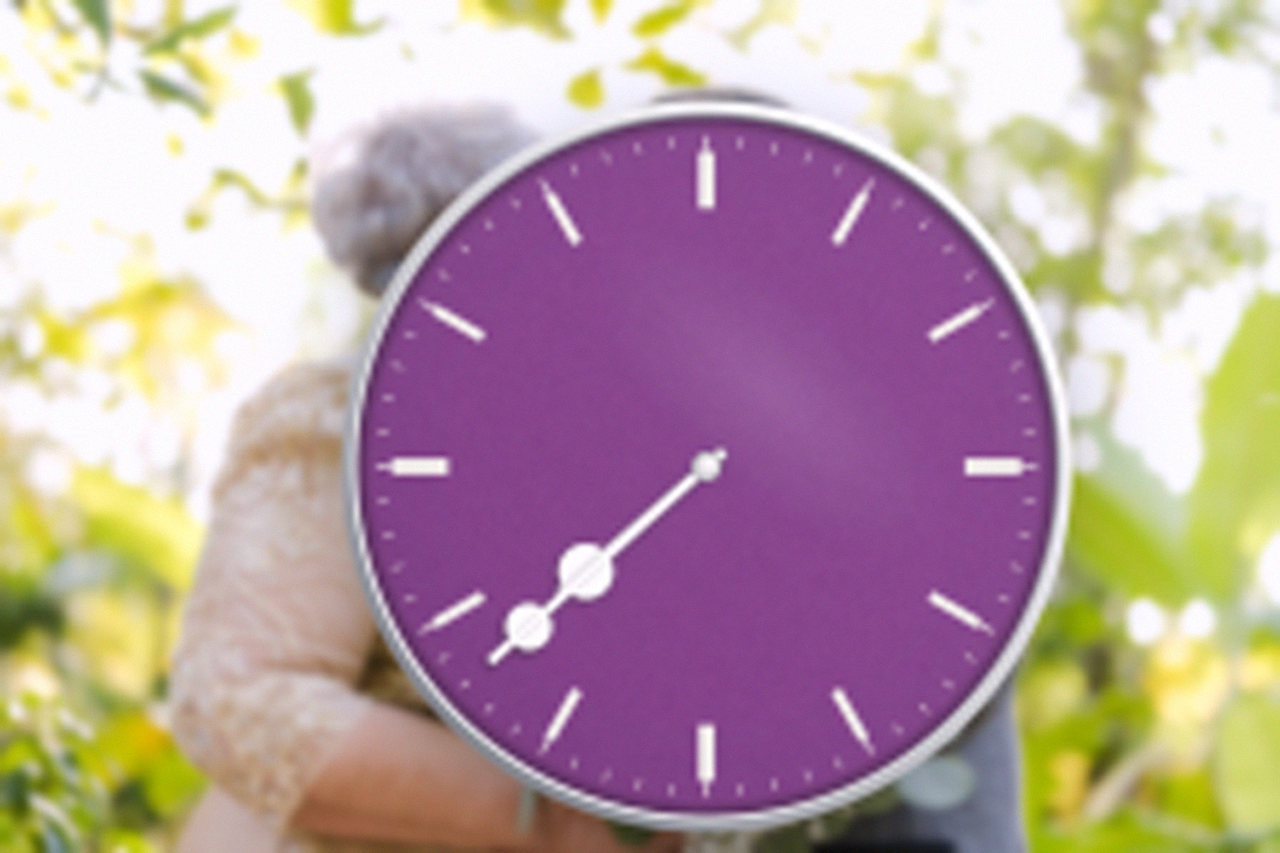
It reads 7,38
